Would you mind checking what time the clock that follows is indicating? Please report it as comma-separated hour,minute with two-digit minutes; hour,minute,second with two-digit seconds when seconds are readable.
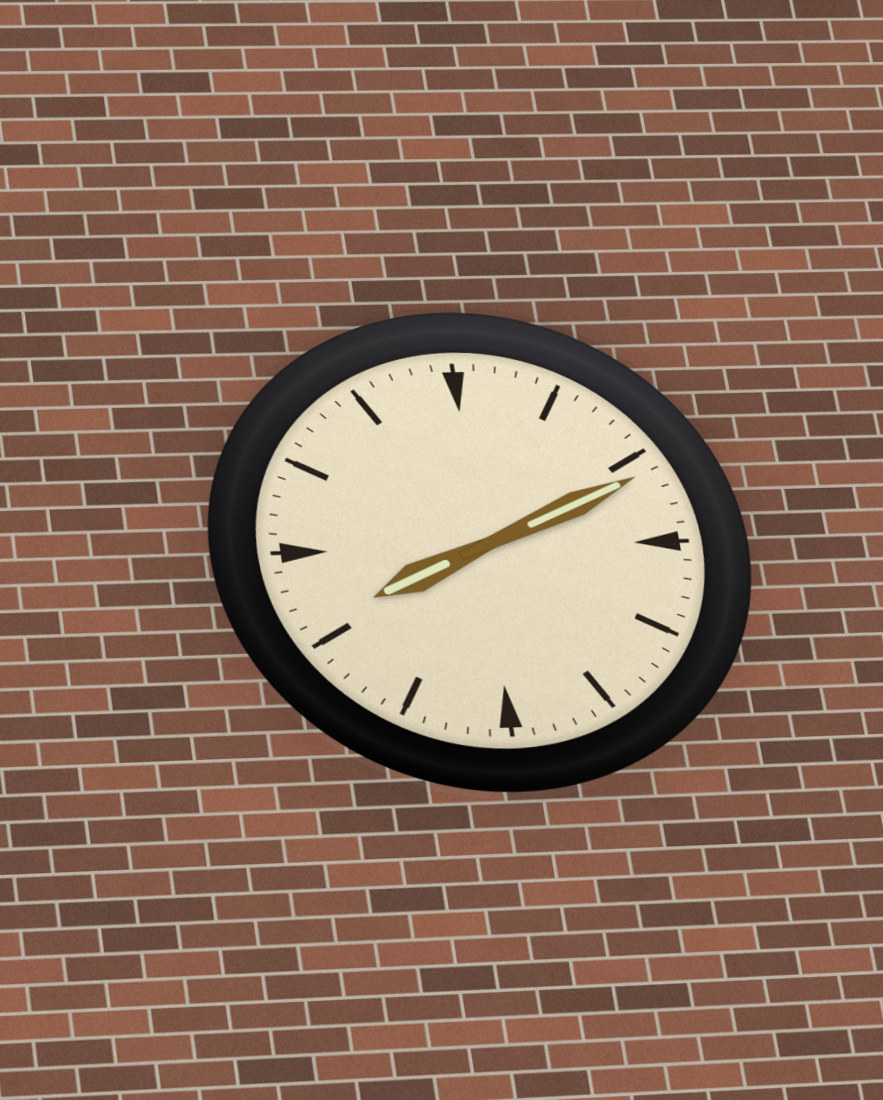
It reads 8,11
